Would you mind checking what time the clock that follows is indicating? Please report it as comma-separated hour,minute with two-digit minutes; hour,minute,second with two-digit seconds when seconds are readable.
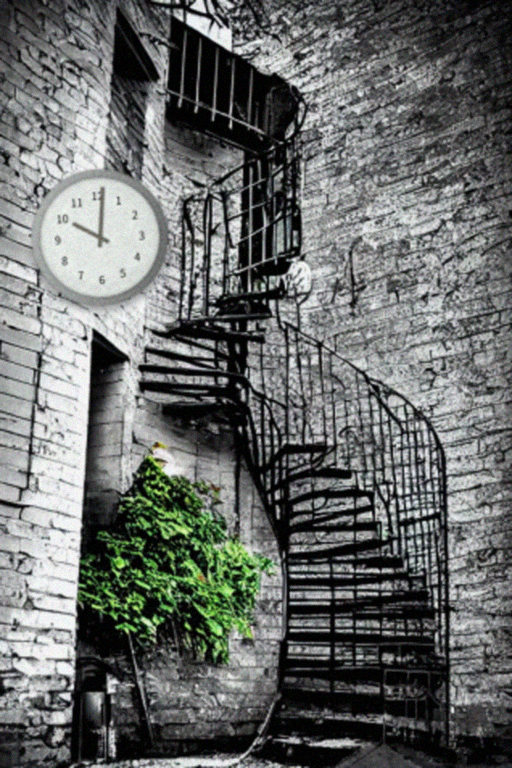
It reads 10,01
